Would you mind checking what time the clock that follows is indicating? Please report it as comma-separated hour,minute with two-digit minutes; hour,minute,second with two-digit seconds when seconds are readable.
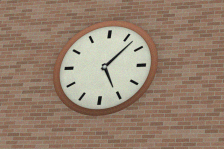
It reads 5,07
